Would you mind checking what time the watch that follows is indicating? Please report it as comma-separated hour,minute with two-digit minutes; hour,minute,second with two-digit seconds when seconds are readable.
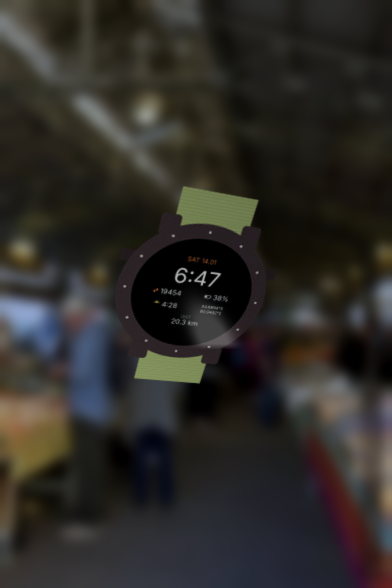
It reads 6,47
